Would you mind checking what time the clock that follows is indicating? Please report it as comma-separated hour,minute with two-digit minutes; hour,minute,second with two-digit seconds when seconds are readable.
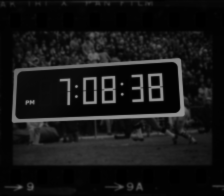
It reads 7,08,38
